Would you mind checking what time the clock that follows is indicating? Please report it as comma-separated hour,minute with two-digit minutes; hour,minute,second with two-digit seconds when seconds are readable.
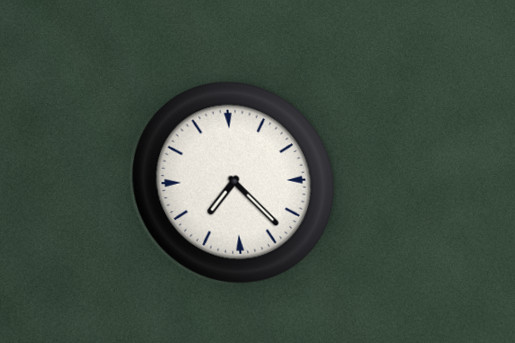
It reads 7,23
